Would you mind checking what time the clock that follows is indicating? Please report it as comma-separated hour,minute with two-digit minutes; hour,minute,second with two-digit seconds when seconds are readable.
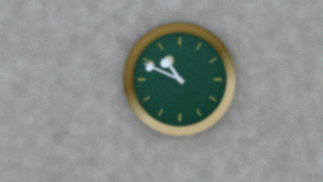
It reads 10,49
